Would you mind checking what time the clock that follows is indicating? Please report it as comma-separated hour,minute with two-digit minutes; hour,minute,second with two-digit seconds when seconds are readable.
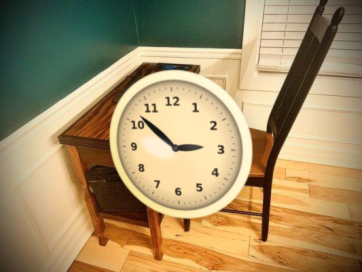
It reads 2,52
